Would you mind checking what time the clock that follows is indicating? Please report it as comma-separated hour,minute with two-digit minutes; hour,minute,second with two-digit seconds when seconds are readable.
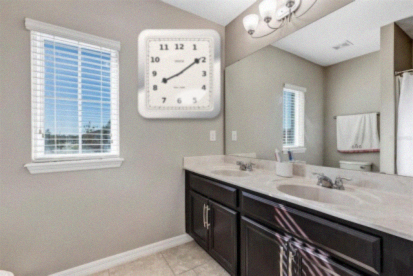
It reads 8,09
